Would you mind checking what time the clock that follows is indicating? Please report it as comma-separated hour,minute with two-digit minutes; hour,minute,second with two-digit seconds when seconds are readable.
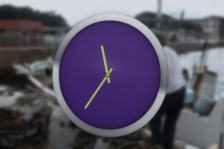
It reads 11,36
